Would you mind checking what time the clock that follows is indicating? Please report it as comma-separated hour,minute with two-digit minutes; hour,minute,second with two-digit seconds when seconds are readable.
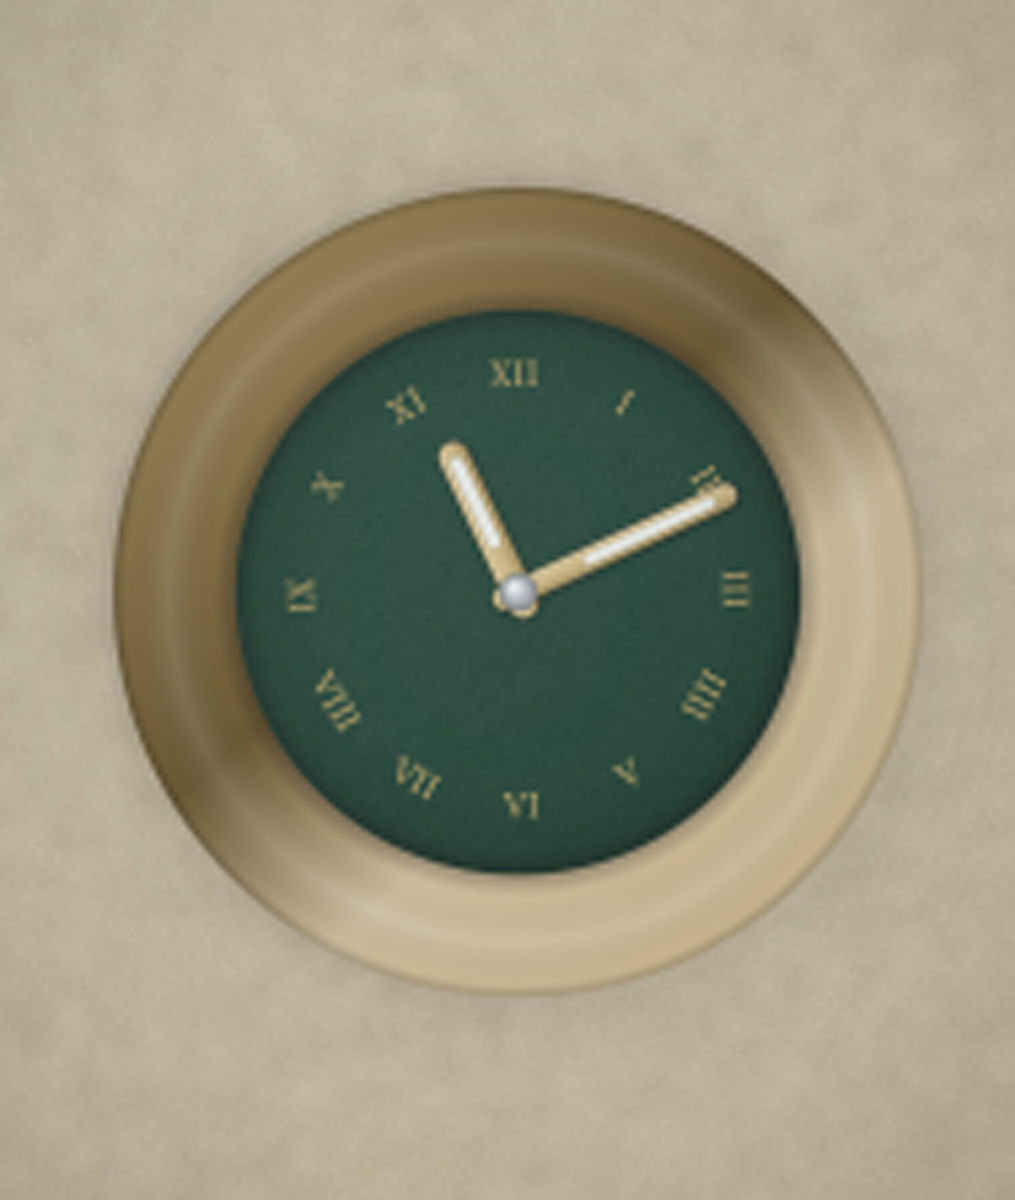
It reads 11,11
